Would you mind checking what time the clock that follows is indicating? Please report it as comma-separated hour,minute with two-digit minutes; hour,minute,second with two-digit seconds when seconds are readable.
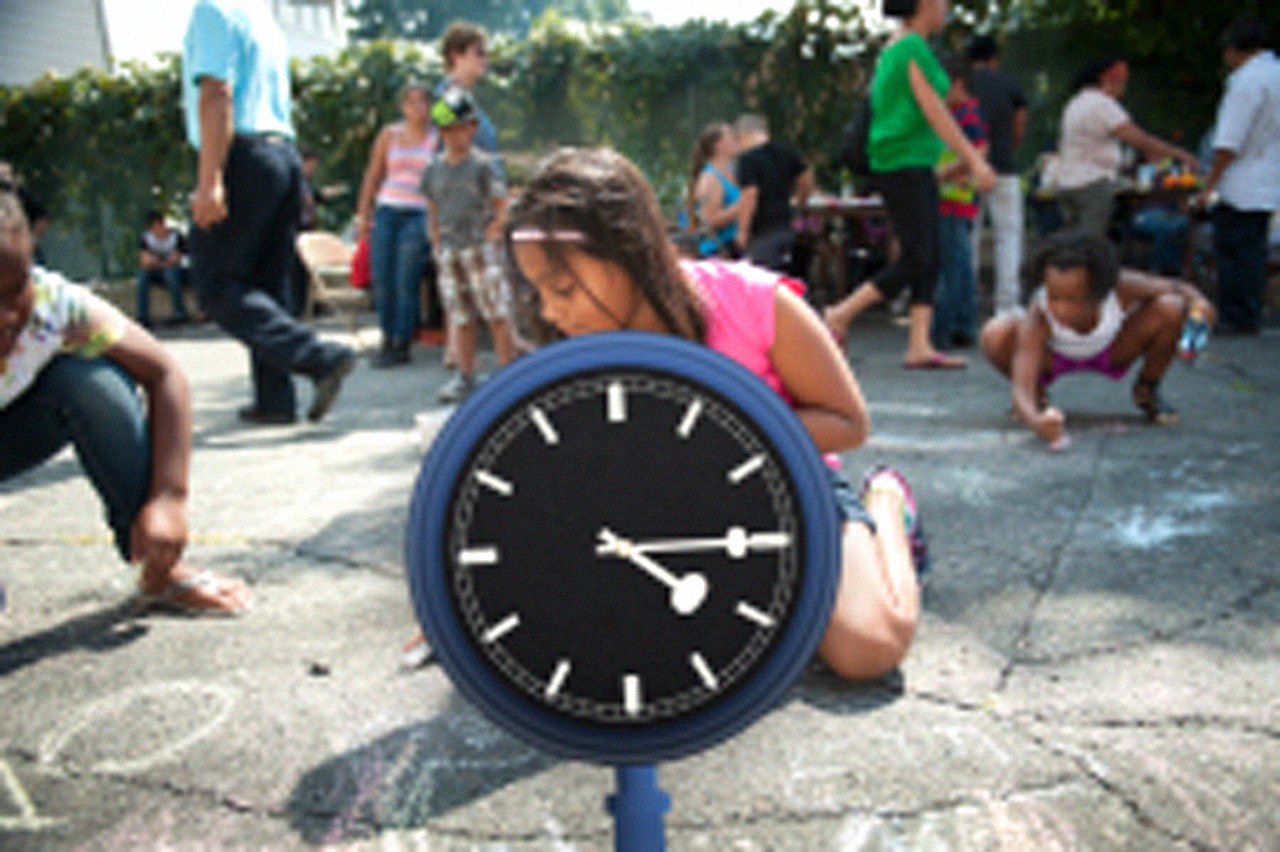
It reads 4,15
